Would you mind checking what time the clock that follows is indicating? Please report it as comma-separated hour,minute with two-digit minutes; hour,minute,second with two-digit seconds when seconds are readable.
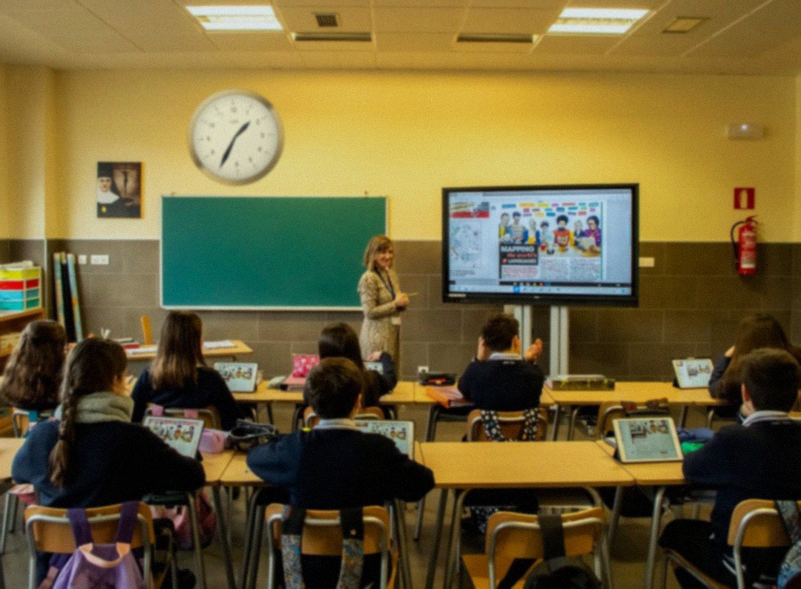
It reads 1,35
